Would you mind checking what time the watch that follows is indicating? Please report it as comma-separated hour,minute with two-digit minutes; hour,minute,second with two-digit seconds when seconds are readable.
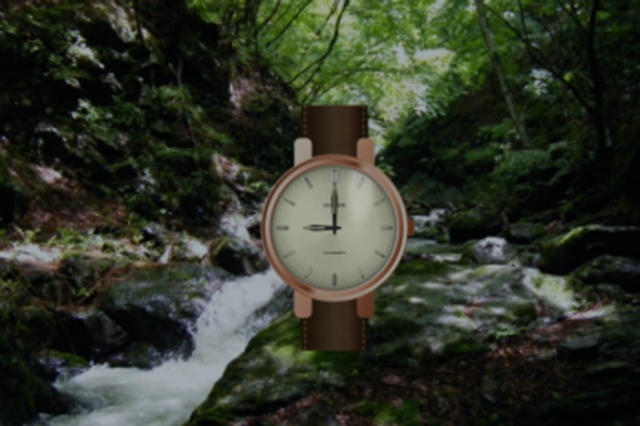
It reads 9,00
